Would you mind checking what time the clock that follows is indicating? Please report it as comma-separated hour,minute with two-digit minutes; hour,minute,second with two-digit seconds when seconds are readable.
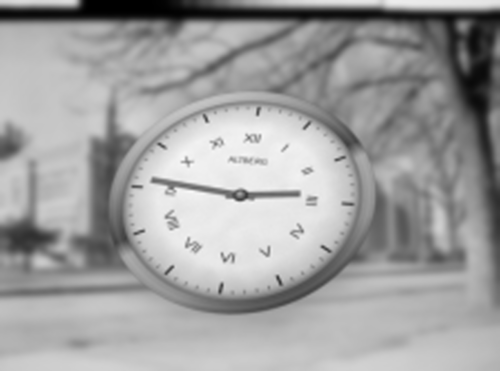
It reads 2,46
